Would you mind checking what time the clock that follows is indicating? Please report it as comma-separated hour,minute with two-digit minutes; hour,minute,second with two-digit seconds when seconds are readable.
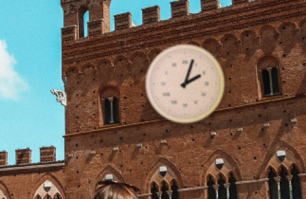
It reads 2,03
